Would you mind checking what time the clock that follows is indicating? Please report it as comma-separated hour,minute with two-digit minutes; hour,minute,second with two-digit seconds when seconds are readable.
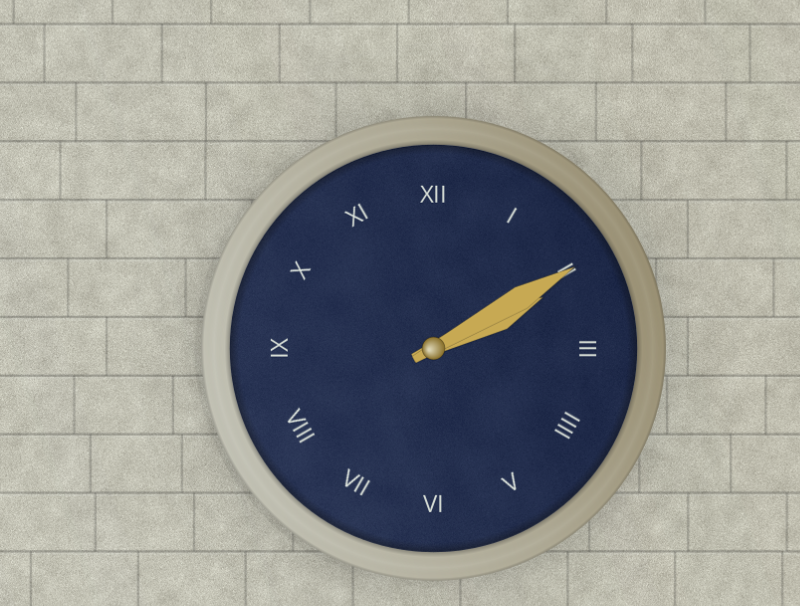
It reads 2,10
